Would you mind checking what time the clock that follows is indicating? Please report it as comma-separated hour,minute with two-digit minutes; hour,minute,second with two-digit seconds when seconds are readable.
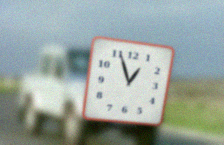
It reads 12,56
